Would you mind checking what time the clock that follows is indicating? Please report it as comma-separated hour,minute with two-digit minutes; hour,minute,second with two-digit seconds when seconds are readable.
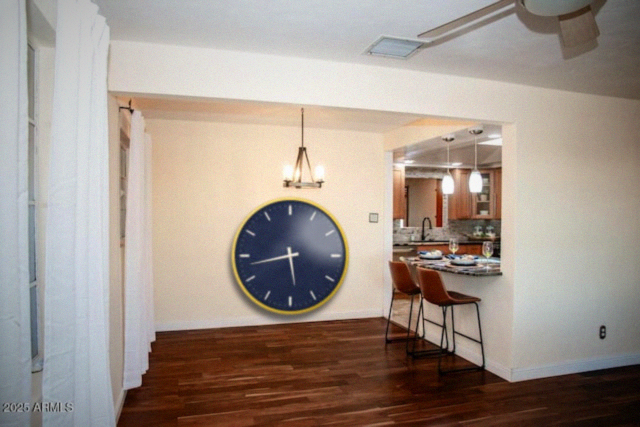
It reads 5,43
